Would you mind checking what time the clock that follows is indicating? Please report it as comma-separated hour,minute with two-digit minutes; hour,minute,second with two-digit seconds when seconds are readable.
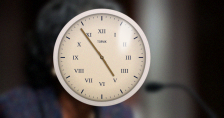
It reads 4,54
